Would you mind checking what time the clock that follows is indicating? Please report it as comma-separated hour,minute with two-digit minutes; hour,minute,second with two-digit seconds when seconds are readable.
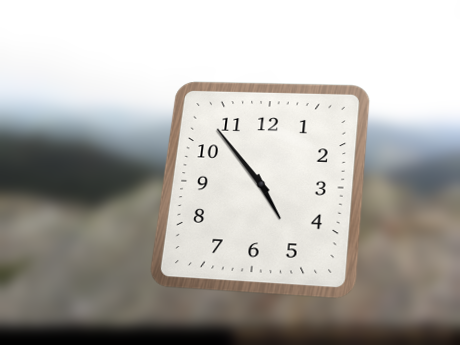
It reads 4,53
